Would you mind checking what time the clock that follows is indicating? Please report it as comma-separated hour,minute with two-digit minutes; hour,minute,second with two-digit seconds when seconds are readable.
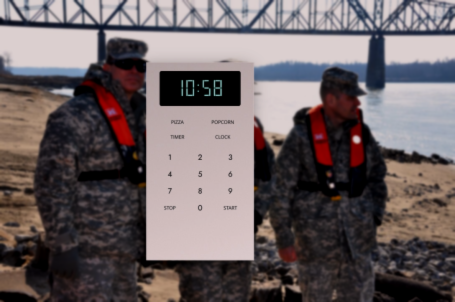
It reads 10,58
